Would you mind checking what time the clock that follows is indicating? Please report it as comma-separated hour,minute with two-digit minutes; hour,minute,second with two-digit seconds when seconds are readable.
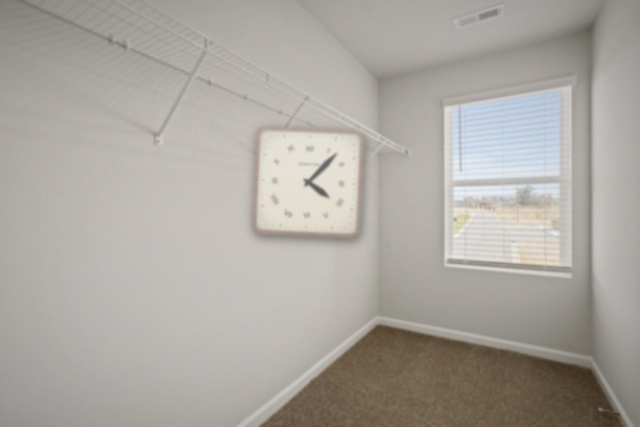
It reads 4,07
